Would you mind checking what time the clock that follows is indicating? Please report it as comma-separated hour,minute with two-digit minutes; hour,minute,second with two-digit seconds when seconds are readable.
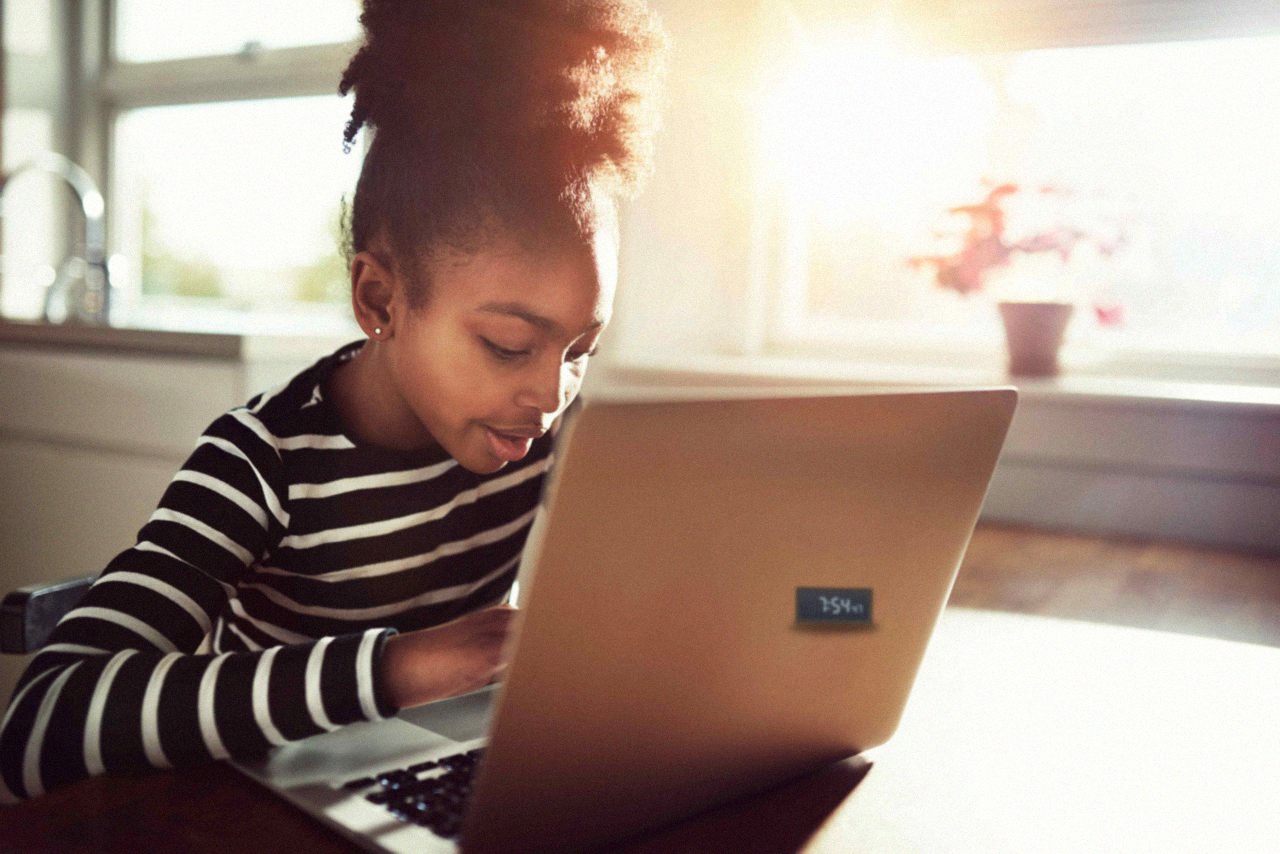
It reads 7,54
